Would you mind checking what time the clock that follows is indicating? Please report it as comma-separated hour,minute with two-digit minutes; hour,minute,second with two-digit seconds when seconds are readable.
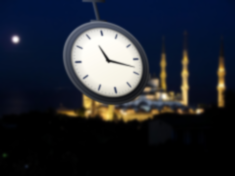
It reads 11,18
